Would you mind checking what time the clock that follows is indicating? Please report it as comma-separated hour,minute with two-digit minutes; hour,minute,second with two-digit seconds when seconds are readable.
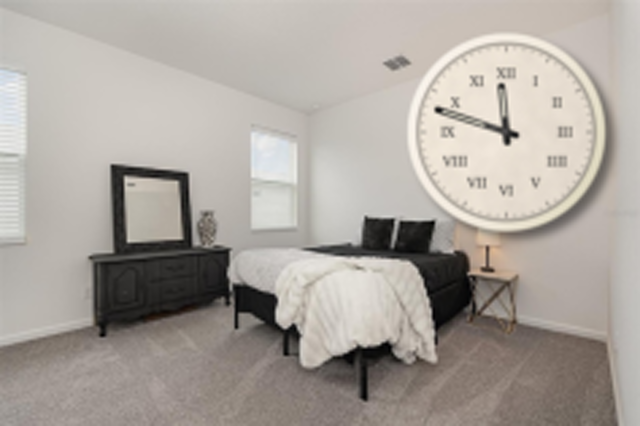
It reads 11,48
